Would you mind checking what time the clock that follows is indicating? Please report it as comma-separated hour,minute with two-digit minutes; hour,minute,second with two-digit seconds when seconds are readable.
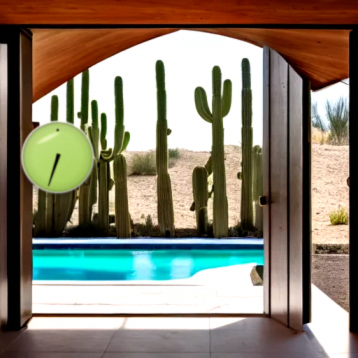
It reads 6,33
